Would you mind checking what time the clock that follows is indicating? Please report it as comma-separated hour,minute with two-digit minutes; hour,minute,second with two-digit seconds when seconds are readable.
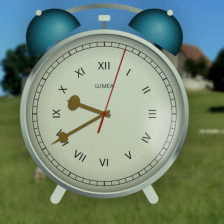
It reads 9,40,03
